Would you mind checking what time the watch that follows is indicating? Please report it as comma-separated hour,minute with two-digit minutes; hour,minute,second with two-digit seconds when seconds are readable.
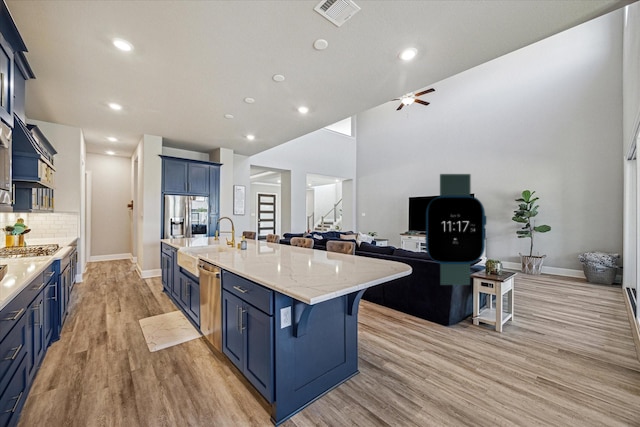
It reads 11,17
